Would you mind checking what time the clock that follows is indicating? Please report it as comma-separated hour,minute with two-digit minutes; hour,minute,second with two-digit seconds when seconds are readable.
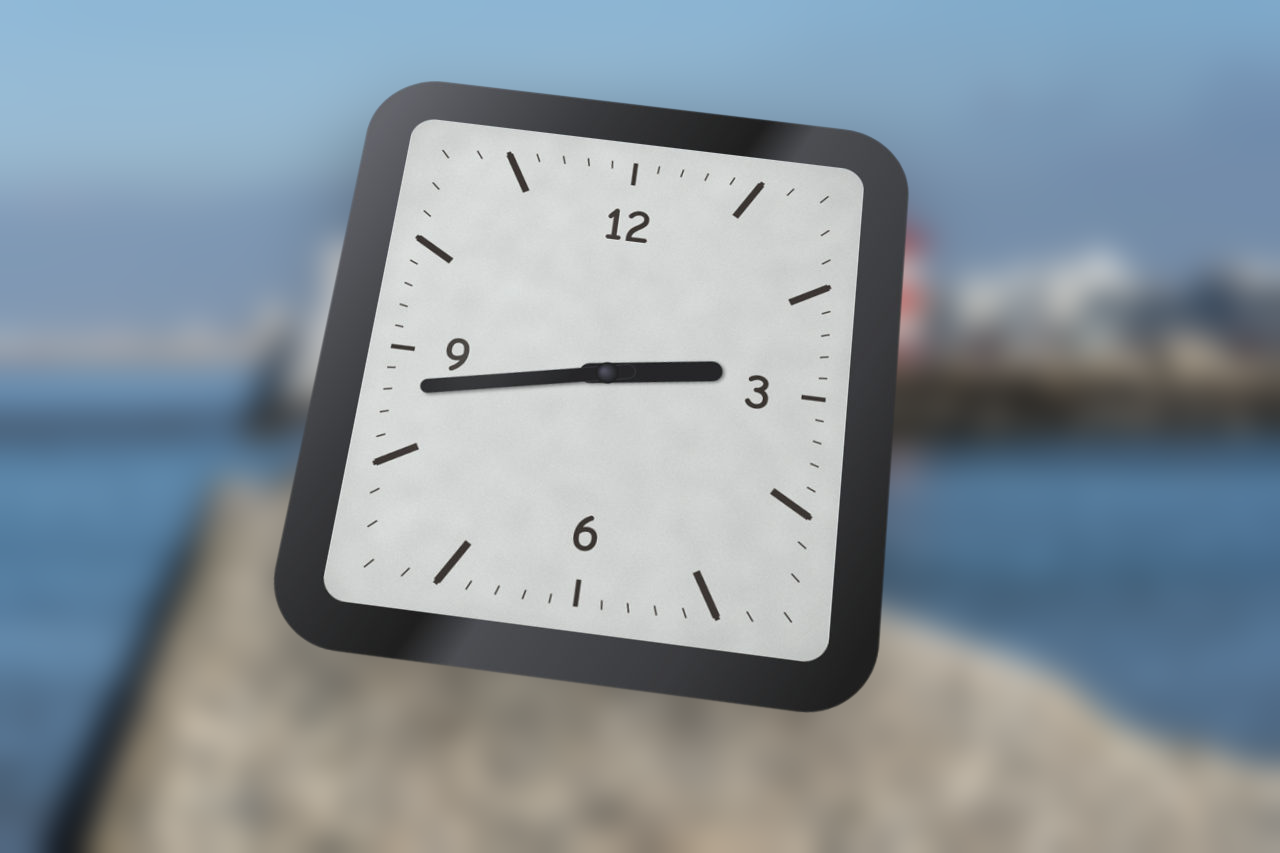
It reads 2,43
